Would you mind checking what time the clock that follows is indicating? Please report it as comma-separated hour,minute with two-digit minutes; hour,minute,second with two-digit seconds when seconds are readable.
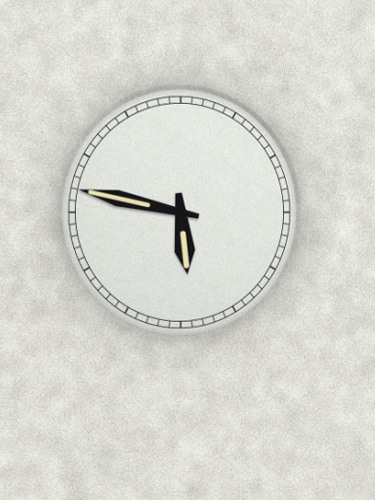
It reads 5,47
